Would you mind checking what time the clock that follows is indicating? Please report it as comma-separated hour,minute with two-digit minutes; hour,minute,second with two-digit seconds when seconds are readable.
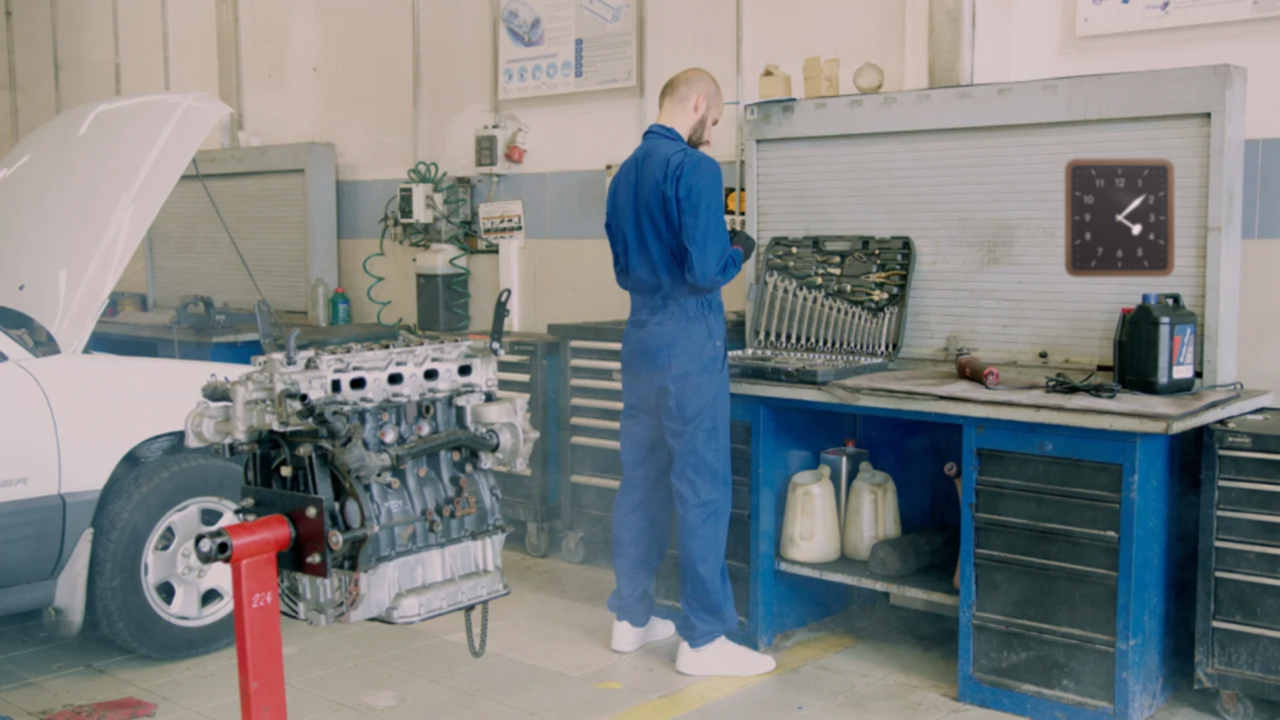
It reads 4,08
